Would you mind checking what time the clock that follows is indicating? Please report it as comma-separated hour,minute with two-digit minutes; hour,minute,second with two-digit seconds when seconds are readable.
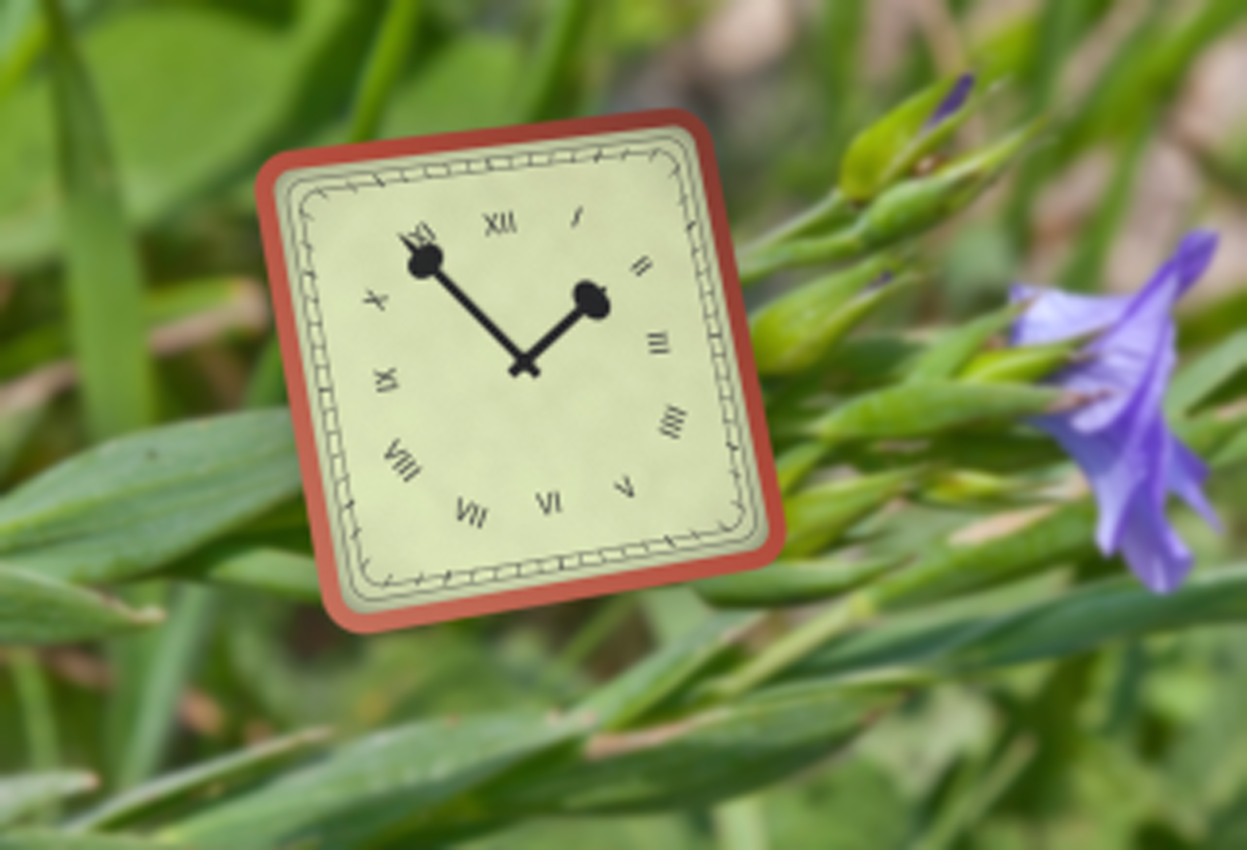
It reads 1,54
